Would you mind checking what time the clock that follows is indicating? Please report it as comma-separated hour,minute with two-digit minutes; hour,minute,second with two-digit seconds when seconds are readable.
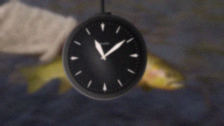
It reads 11,09
